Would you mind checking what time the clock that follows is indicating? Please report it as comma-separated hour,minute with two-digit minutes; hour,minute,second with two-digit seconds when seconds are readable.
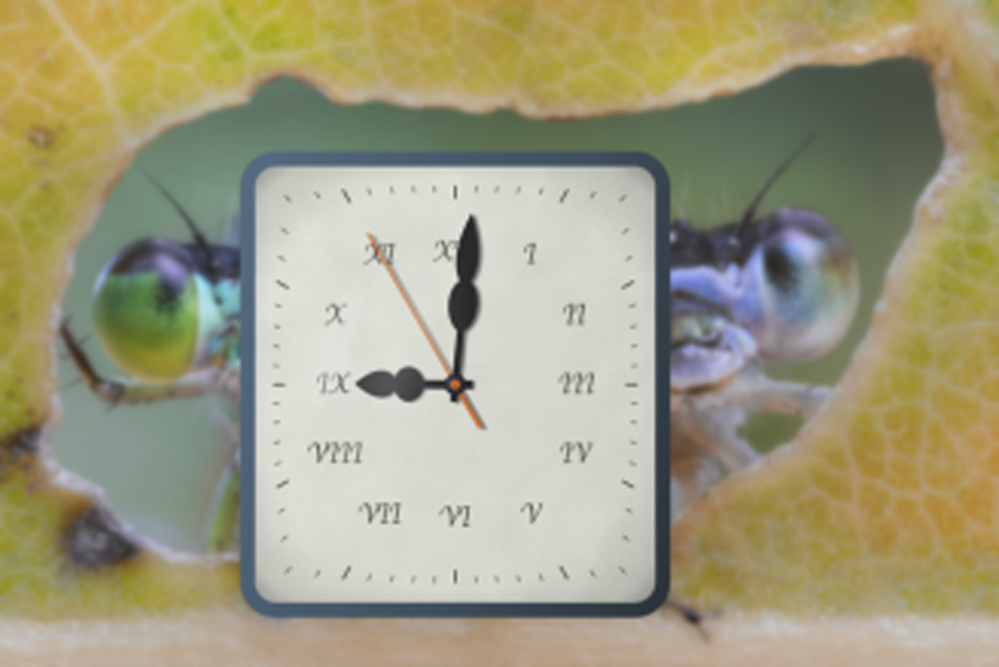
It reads 9,00,55
